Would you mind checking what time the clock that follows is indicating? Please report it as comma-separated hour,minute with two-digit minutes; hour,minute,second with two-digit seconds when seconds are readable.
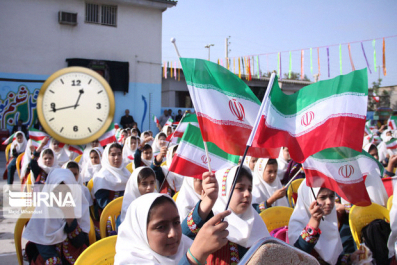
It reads 12,43
